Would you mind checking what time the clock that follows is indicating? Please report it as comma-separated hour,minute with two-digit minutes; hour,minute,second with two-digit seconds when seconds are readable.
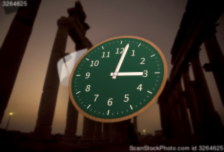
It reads 3,02
